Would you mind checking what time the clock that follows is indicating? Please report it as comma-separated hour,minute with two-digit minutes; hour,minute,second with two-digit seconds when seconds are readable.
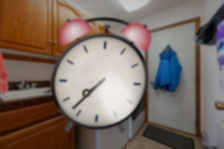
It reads 7,37
